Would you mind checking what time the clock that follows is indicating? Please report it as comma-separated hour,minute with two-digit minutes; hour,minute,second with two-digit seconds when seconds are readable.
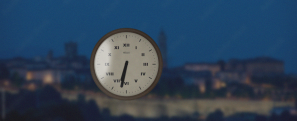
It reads 6,32
